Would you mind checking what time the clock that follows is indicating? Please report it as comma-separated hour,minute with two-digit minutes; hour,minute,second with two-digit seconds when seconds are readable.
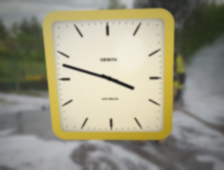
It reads 3,48
